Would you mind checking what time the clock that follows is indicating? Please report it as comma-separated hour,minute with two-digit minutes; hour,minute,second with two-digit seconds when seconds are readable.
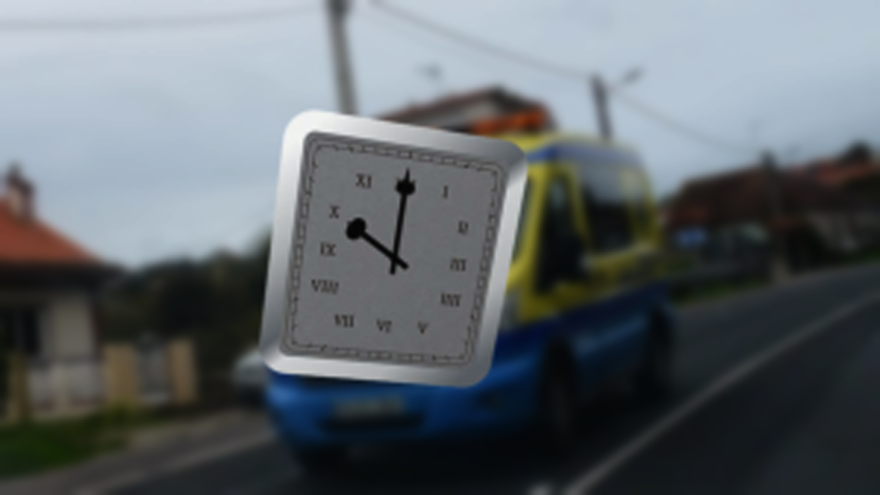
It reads 10,00
